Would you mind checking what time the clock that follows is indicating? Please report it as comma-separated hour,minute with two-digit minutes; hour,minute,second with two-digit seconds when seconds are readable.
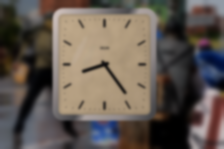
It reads 8,24
